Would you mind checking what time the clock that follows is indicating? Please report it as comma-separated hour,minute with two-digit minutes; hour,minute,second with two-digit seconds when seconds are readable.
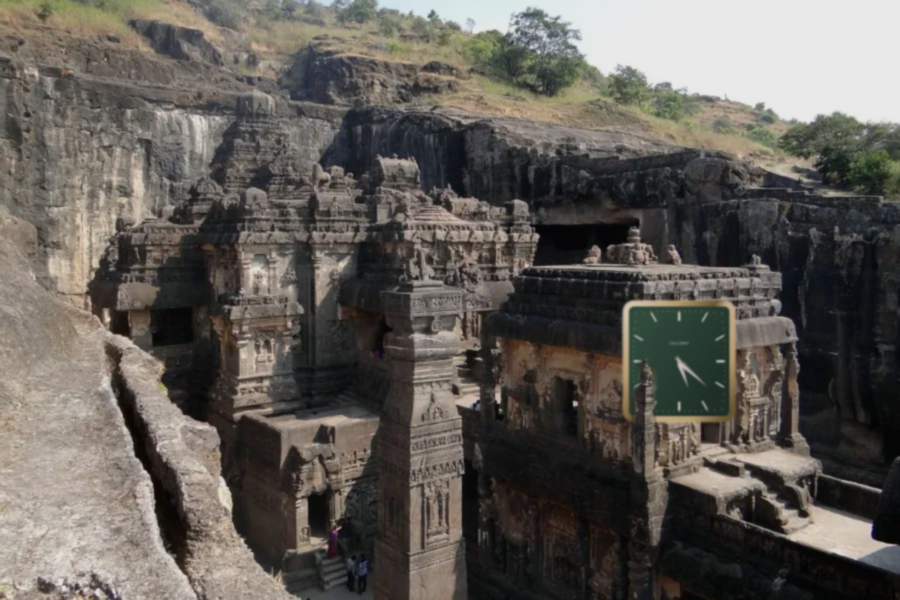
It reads 5,22
